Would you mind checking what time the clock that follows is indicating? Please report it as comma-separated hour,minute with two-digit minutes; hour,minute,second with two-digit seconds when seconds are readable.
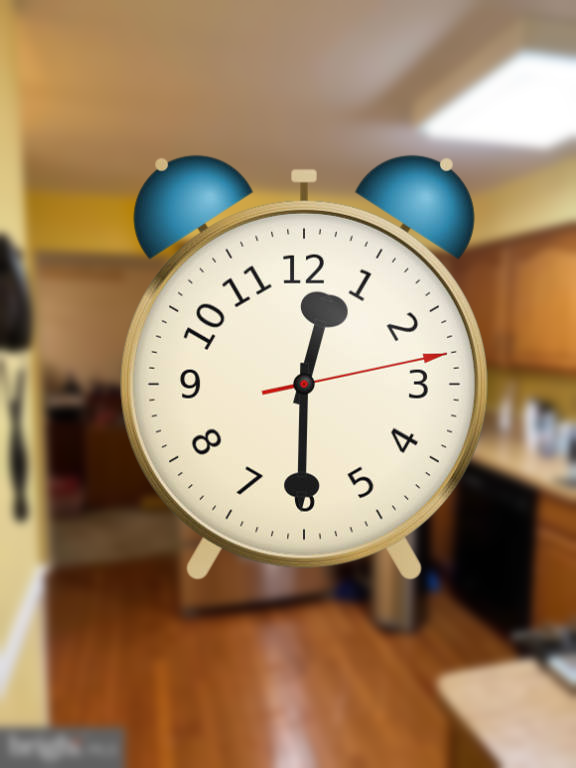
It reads 12,30,13
